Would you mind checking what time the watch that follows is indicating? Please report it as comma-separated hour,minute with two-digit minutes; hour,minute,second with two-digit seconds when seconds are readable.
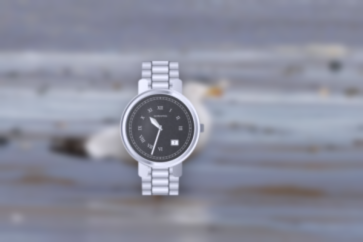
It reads 10,33
